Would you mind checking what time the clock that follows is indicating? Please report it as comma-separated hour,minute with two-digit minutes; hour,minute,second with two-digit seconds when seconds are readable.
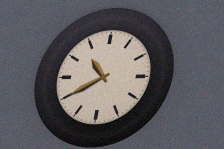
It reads 10,40
